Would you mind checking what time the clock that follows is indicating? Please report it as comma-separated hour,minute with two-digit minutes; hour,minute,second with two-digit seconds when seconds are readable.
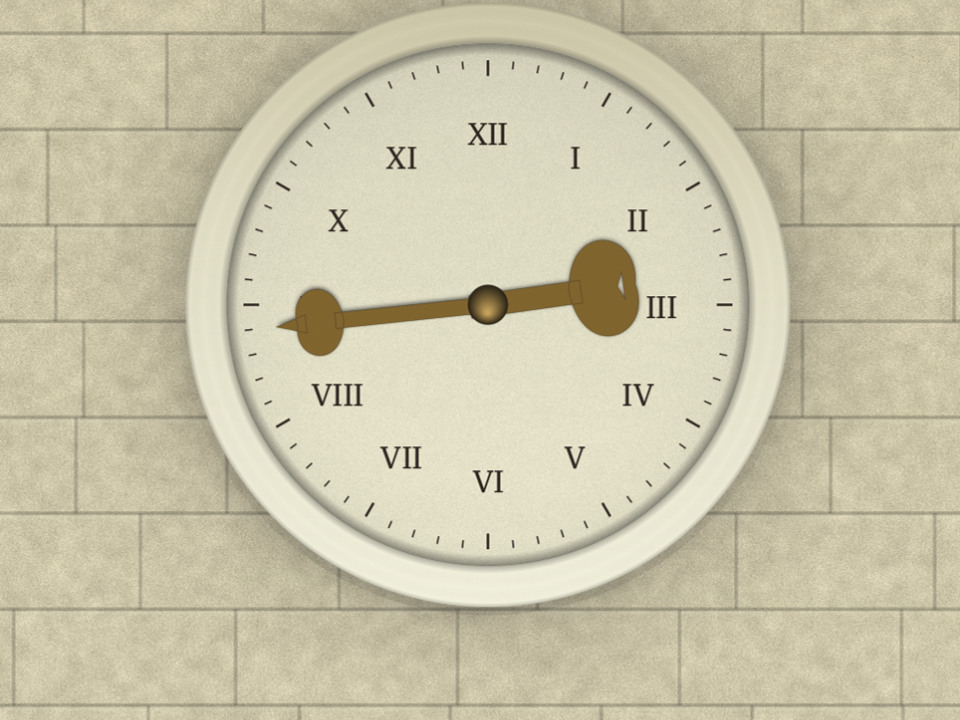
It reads 2,44
